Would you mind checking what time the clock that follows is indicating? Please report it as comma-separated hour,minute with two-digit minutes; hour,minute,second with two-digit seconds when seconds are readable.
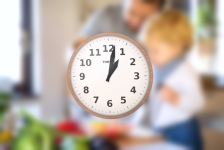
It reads 1,02
